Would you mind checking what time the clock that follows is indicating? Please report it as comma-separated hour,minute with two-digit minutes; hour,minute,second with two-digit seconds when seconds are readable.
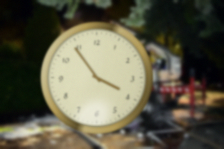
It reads 3,54
